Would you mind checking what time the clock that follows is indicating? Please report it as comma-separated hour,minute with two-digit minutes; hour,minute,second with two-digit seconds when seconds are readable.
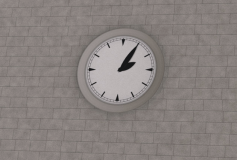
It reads 2,05
